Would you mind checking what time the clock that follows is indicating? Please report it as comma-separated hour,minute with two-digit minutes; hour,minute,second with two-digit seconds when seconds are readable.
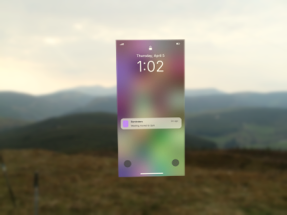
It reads 1,02
